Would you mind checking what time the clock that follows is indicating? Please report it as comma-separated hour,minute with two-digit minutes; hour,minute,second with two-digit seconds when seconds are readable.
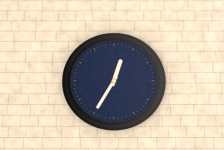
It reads 12,35
